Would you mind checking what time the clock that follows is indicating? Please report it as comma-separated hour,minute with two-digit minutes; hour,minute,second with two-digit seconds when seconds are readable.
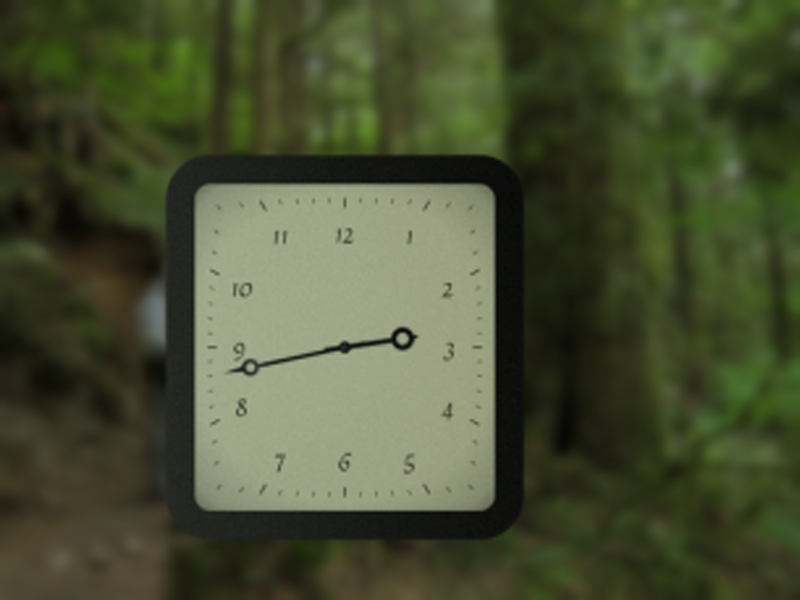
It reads 2,43
